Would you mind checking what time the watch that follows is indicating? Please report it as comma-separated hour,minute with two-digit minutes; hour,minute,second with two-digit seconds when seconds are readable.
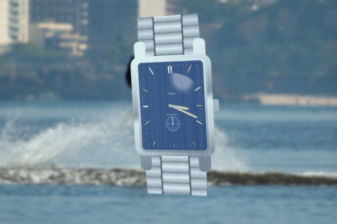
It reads 3,19
